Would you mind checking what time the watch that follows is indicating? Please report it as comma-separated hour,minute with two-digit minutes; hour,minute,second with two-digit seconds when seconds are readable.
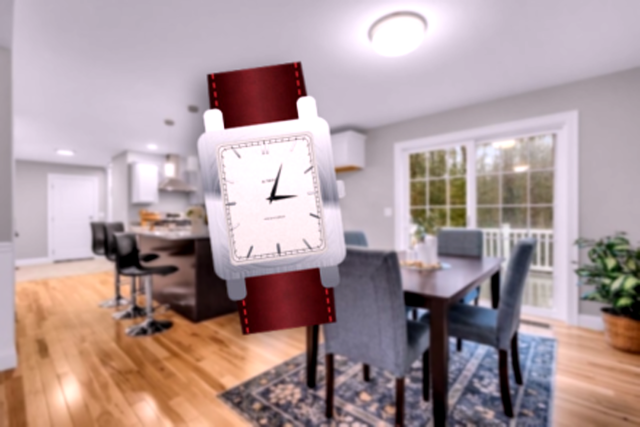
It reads 3,04
